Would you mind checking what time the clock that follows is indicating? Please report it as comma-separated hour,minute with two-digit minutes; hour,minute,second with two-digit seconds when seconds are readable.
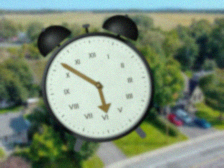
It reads 5,52
